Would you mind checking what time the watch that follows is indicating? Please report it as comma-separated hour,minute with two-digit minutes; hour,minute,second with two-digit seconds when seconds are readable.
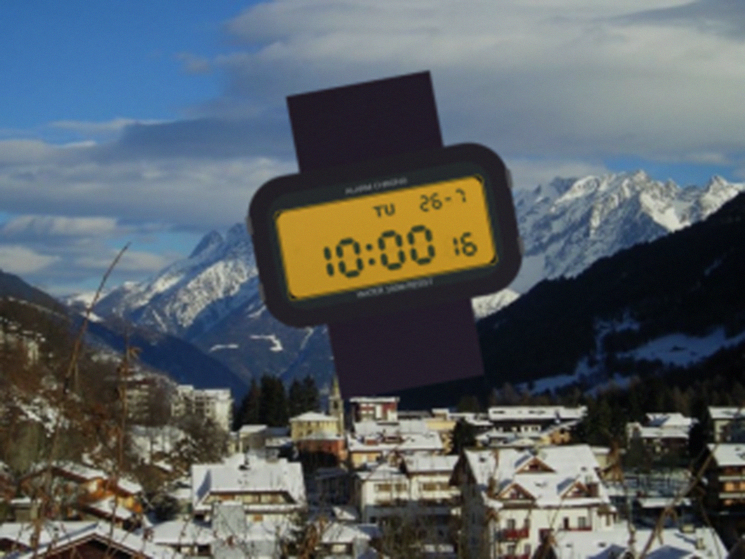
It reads 10,00,16
